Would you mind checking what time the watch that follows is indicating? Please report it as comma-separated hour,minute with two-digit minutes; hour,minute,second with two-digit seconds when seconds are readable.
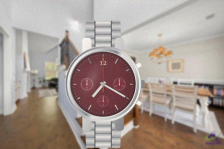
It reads 7,20
